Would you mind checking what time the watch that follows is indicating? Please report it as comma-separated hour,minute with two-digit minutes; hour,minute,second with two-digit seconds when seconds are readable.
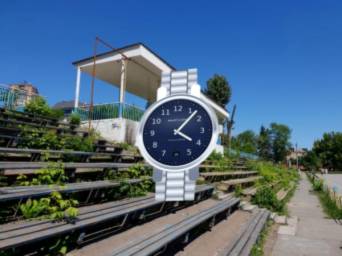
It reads 4,07
